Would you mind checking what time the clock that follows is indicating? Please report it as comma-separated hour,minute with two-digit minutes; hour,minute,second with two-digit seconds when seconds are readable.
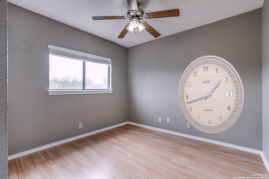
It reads 1,43
